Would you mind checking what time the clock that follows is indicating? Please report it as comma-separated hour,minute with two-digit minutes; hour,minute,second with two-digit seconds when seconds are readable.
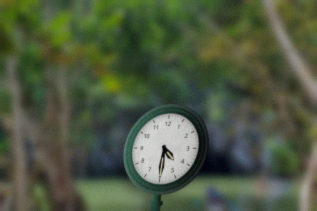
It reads 4,30
